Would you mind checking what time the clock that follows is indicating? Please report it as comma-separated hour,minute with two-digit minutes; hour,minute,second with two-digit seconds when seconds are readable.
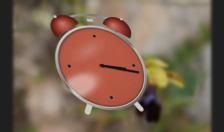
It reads 3,17
